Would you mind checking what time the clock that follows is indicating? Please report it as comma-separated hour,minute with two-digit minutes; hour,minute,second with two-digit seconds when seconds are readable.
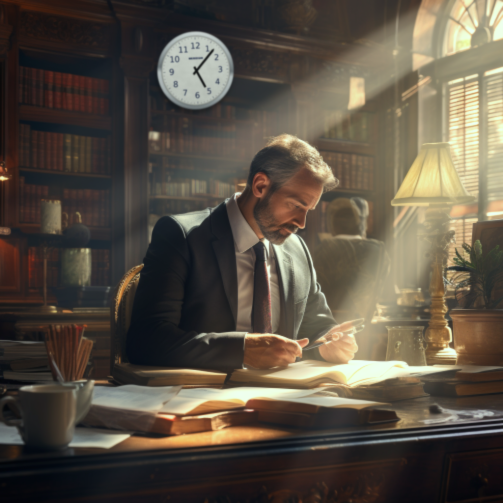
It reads 5,07
